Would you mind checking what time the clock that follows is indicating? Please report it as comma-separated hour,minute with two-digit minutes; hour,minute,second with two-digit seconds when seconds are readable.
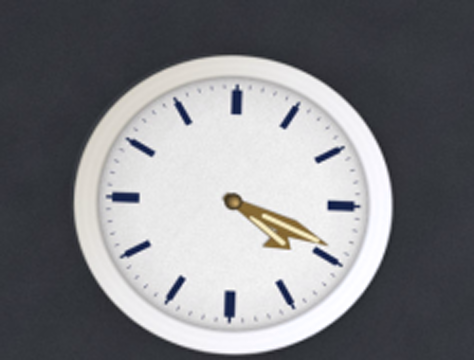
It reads 4,19
